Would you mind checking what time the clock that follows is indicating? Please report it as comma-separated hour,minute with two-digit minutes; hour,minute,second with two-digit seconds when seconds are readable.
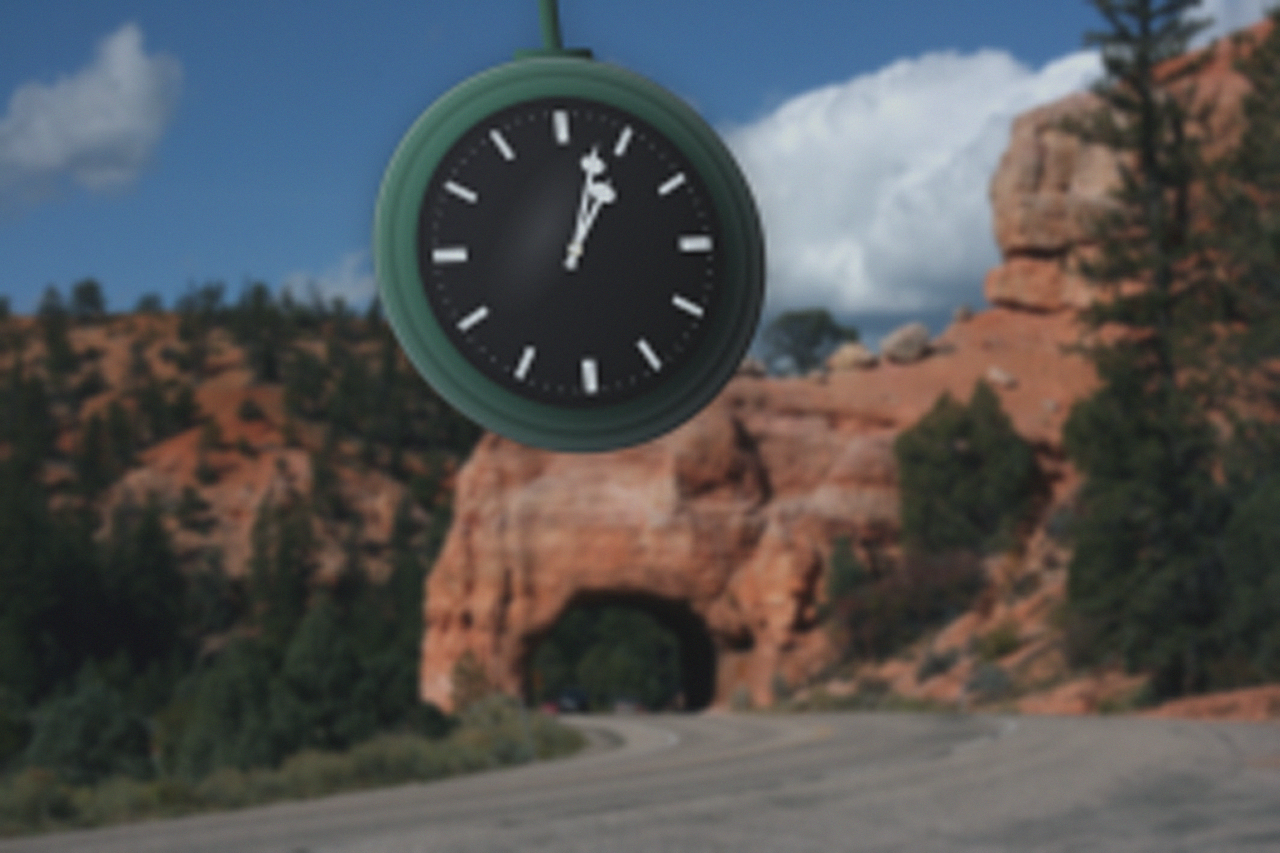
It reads 1,03
